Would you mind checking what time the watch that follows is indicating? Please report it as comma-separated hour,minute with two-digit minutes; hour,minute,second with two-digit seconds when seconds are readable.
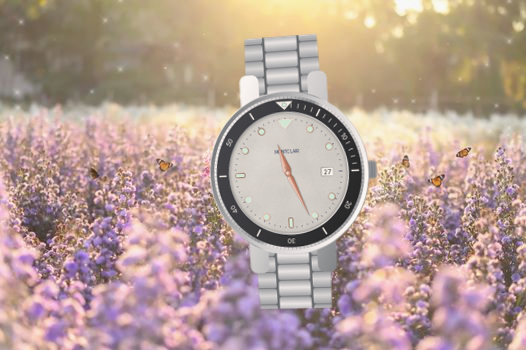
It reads 11,26
